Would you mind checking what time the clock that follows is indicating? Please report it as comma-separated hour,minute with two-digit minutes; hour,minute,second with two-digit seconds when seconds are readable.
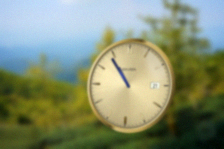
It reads 10,54
